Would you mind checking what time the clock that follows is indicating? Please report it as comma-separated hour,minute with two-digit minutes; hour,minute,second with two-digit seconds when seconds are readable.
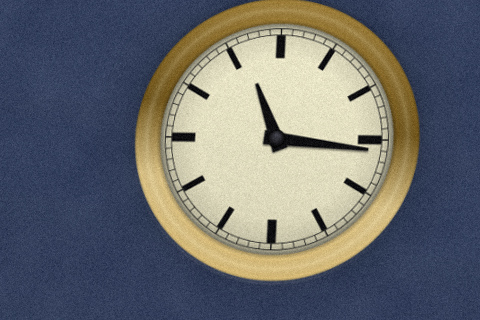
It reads 11,16
